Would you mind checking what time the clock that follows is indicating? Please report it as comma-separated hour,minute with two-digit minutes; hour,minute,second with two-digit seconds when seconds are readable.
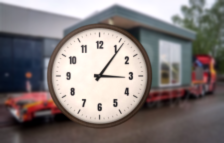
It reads 3,06
